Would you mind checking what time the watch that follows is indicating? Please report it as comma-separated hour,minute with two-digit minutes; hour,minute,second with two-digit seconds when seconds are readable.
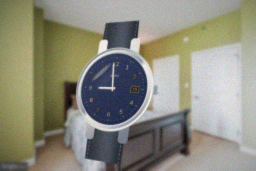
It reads 8,59
